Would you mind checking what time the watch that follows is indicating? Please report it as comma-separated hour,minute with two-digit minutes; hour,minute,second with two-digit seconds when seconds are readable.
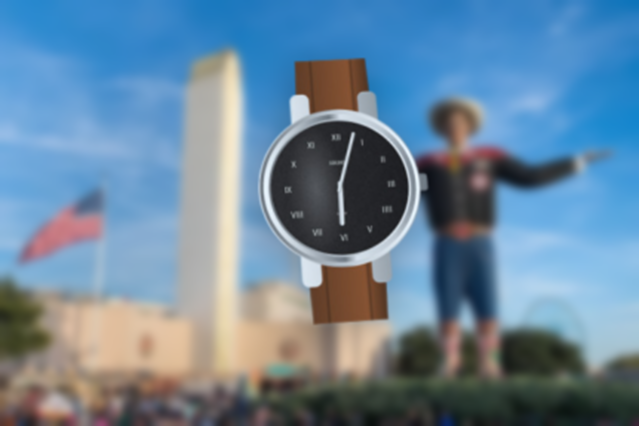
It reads 6,03
